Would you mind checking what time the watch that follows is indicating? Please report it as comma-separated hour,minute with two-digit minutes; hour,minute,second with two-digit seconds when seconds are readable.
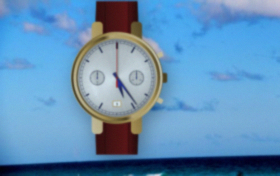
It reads 5,24
